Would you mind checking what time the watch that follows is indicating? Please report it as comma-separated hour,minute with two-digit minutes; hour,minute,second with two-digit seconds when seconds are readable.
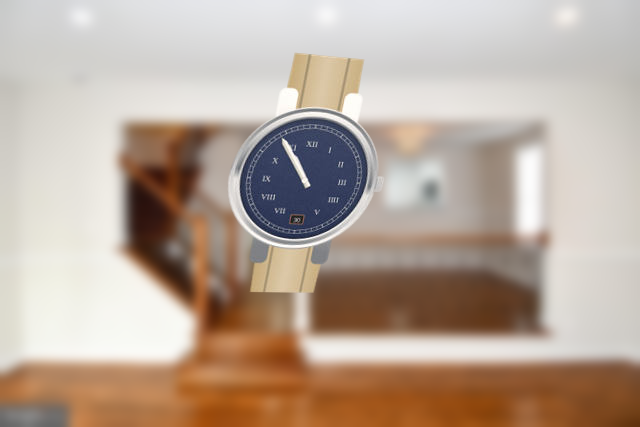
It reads 10,54
